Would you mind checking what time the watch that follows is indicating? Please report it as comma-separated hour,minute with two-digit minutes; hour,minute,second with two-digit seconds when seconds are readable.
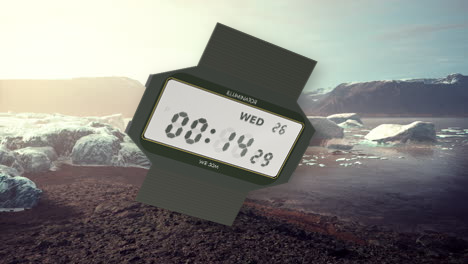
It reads 0,14,29
